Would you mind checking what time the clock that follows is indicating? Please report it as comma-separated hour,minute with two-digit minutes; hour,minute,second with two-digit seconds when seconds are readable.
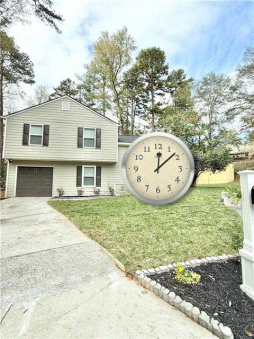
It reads 12,08
